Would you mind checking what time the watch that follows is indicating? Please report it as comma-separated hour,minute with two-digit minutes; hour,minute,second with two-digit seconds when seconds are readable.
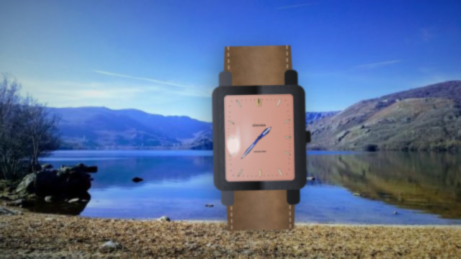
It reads 1,37
